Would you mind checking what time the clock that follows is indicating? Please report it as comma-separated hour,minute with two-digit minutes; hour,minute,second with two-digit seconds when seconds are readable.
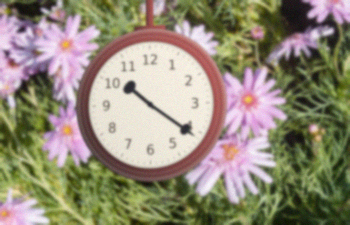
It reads 10,21
